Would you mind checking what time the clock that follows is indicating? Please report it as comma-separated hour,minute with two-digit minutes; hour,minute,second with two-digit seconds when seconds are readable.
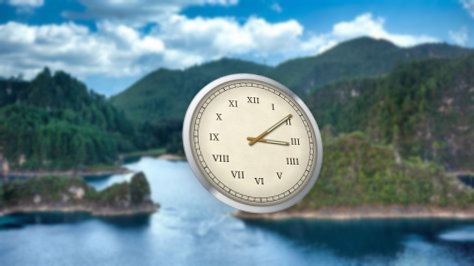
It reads 3,09
